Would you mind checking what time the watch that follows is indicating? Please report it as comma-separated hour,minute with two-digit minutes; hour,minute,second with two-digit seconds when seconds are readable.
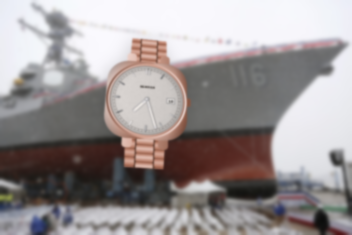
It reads 7,27
